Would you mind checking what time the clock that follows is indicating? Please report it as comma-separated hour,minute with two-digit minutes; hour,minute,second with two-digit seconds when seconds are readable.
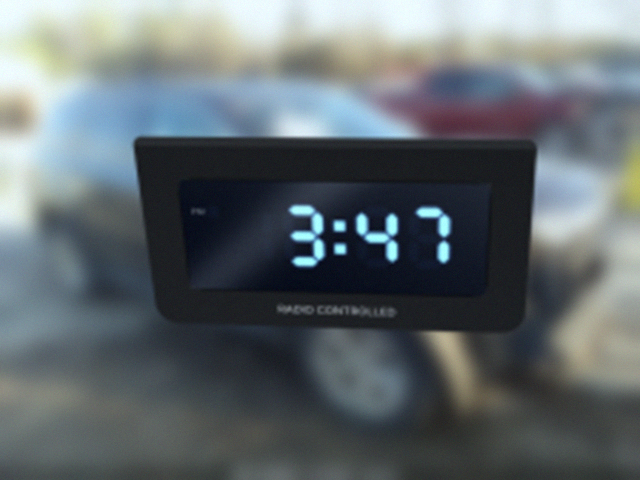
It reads 3,47
